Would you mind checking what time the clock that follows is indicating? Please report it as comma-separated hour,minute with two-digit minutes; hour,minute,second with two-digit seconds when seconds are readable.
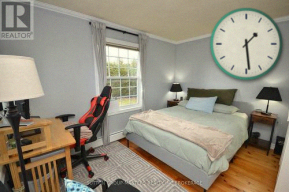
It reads 1,29
